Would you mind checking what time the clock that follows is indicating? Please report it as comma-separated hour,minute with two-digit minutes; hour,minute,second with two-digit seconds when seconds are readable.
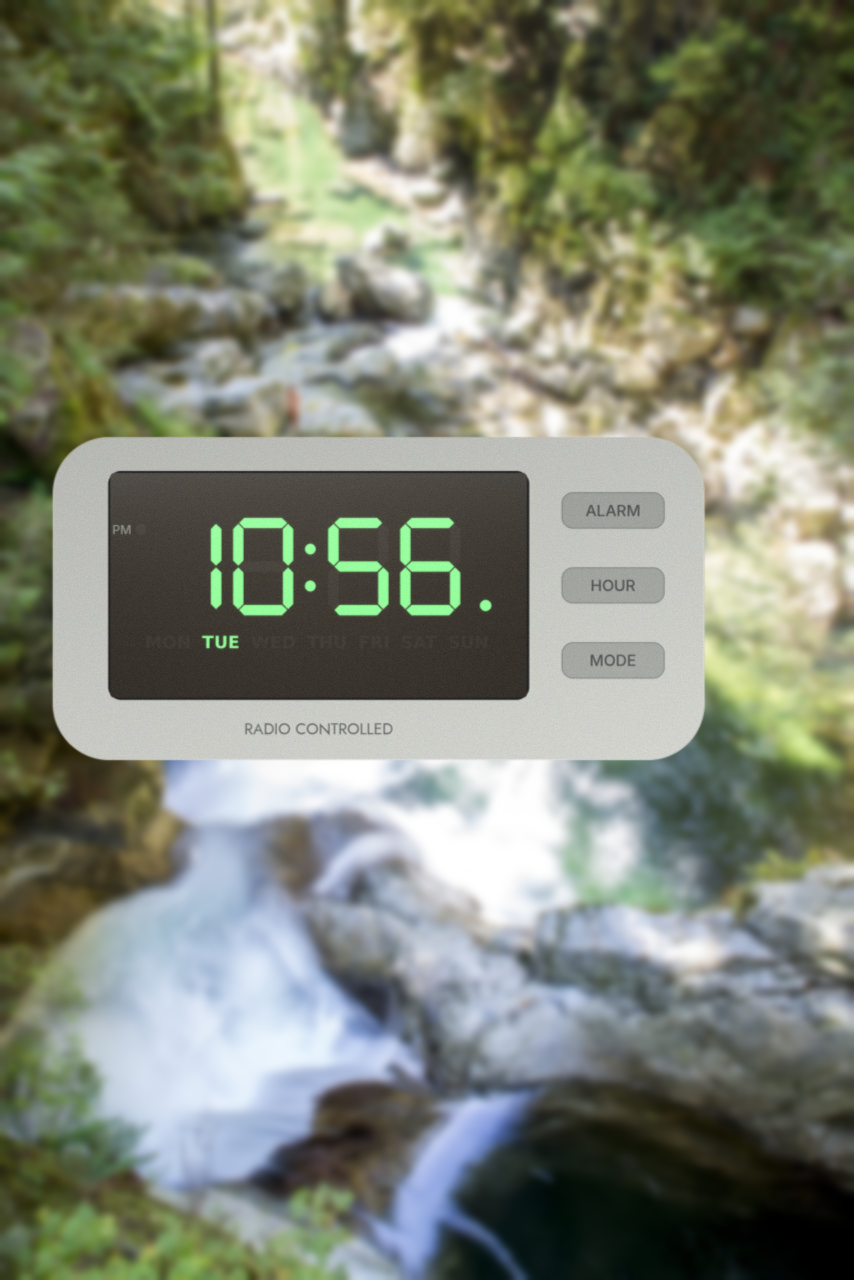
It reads 10,56
